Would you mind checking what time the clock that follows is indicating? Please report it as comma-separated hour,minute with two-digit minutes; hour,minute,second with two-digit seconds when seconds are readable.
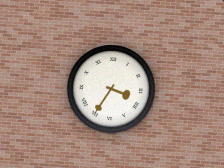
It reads 3,35
